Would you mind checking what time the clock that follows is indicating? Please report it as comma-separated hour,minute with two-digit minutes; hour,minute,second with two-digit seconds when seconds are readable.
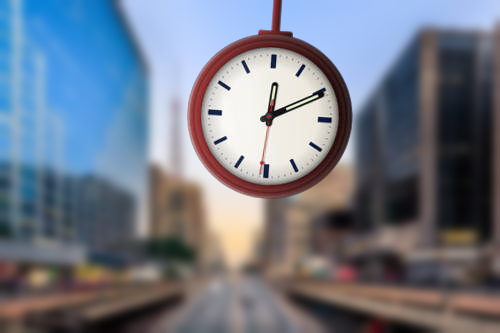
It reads 12,10,31
